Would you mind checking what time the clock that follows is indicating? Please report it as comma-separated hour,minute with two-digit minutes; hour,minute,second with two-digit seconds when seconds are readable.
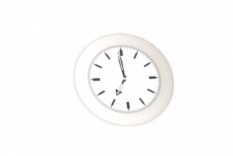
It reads 6,59
